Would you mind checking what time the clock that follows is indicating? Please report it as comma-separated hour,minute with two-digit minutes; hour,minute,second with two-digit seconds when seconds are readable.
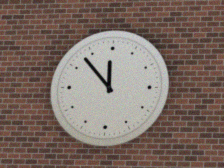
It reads 11,53
